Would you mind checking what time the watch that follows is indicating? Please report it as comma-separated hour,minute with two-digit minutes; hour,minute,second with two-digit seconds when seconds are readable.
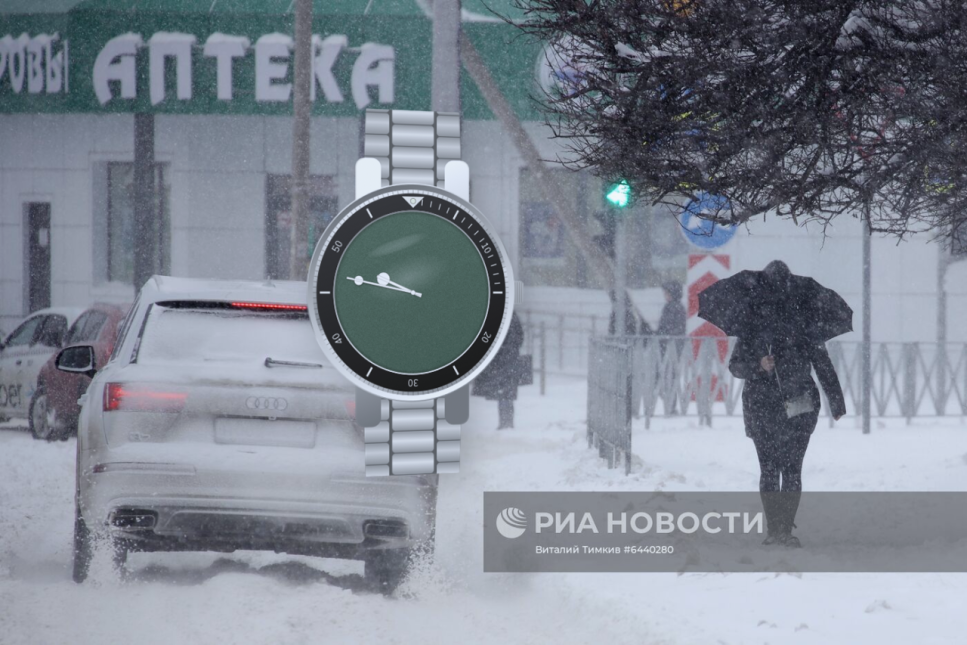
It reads 9,47
